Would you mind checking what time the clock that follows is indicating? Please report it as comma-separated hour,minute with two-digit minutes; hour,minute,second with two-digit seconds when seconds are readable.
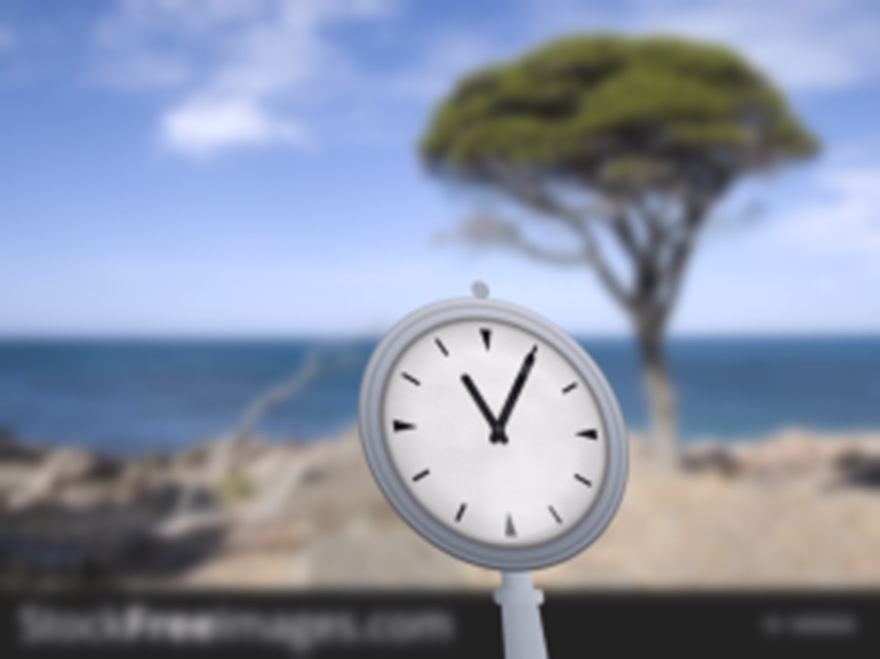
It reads 11,05
